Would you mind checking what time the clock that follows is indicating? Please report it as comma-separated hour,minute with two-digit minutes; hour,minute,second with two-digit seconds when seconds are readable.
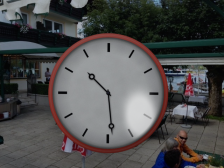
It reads 10,29
